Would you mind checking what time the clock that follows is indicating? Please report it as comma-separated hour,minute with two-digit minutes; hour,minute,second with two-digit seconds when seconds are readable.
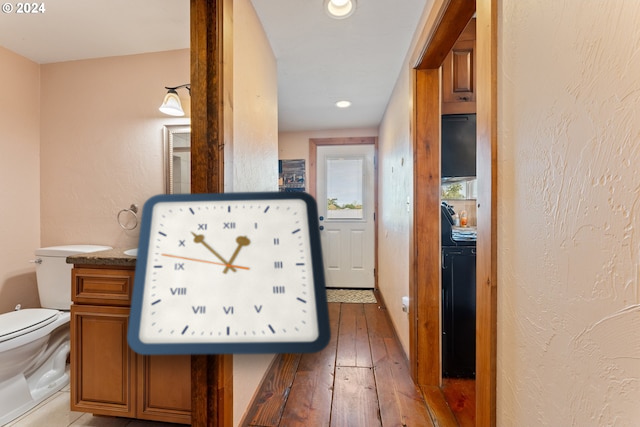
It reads 12,52,47
